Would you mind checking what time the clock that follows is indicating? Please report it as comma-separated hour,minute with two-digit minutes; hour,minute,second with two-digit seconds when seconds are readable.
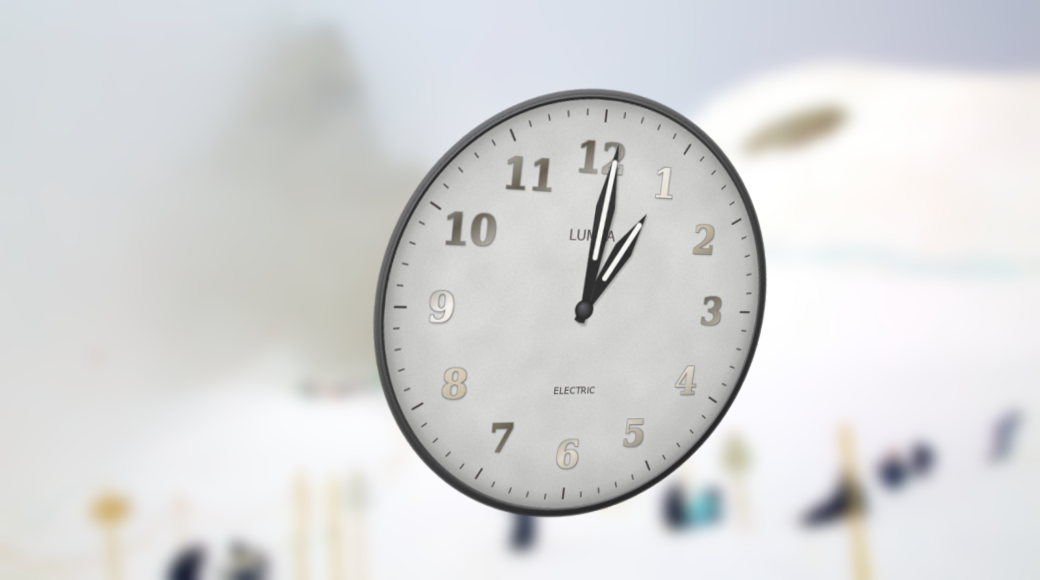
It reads 1,01
